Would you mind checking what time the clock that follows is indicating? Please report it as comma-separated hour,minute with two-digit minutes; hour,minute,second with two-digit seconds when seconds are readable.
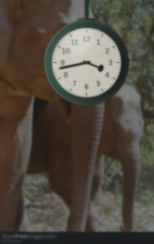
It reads 3,43
